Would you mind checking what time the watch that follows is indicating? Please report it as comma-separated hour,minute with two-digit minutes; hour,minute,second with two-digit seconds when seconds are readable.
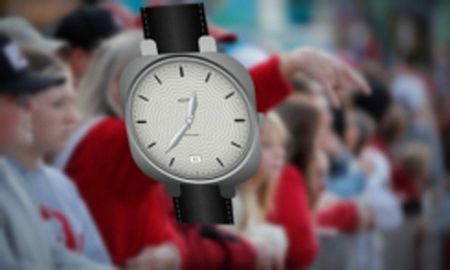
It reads 12,37
